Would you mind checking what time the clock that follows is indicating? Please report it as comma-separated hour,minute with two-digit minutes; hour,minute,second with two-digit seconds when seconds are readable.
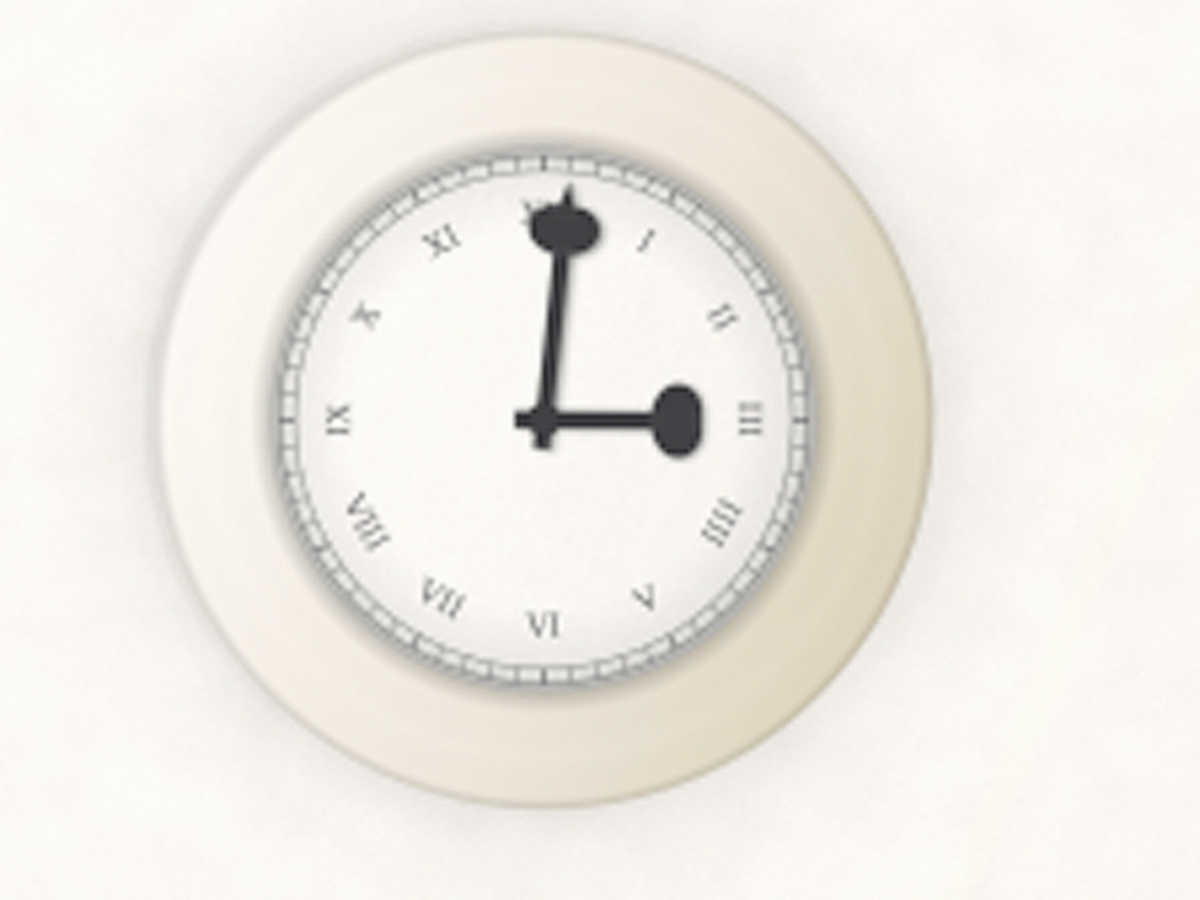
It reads 3,01
